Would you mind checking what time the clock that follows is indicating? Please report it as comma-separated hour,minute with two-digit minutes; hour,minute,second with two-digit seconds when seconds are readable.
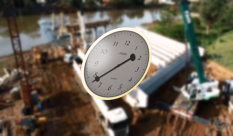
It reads 1,38
